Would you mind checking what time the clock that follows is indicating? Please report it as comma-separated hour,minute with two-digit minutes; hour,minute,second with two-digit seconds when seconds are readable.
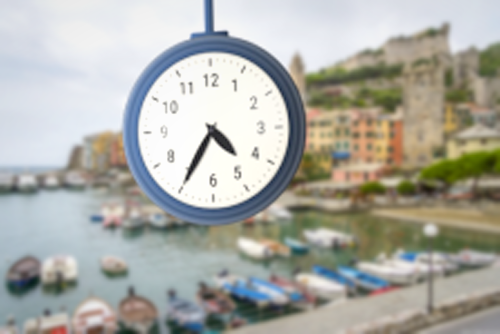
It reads 4,35
